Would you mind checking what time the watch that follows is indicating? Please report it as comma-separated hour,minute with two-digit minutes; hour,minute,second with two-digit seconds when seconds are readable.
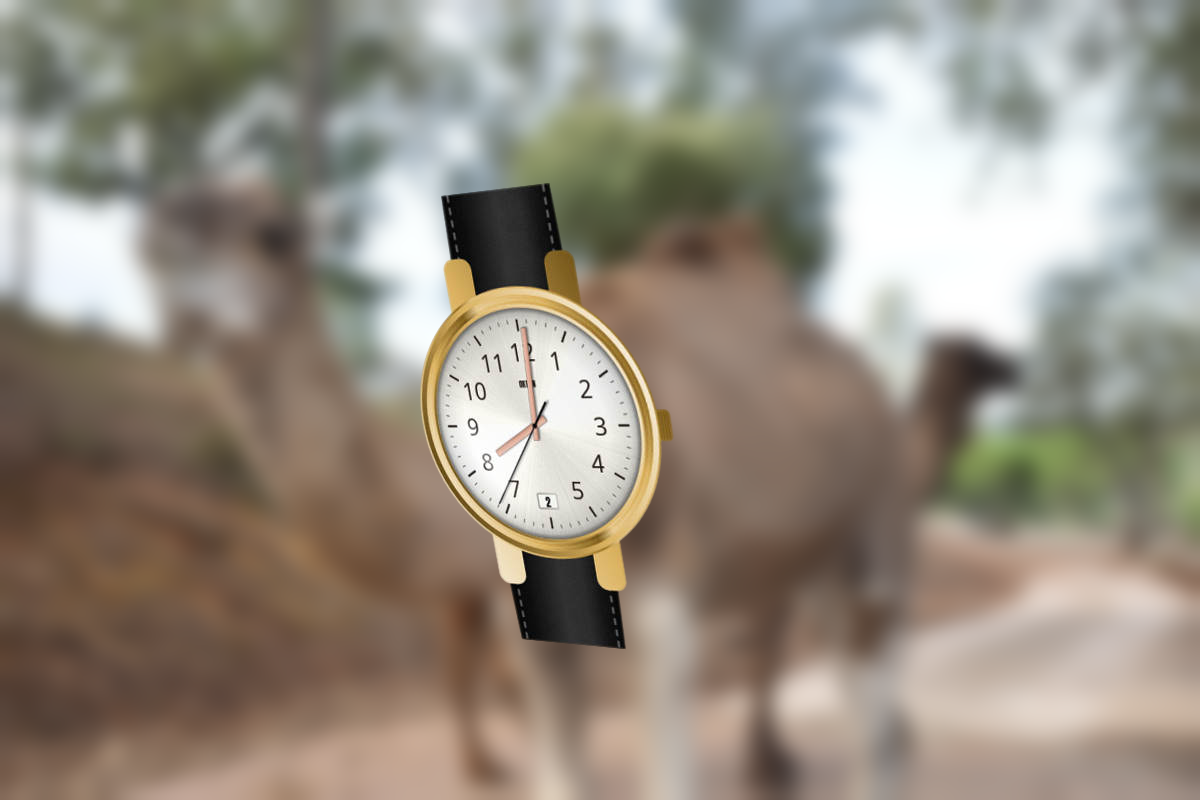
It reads 8,00,36
